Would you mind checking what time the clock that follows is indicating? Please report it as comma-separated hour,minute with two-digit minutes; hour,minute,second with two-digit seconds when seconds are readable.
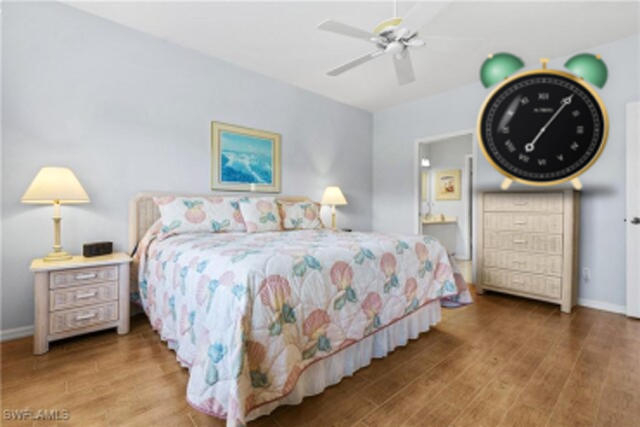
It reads 7,06
